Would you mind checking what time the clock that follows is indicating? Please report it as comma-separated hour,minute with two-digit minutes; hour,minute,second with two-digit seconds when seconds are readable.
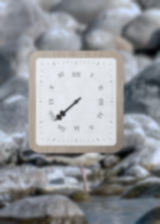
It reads 7,38
